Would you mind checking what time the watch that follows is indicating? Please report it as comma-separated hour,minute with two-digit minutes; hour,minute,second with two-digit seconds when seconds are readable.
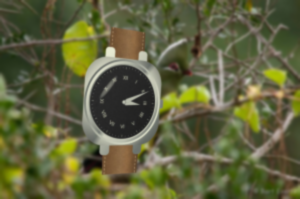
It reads 3,11
